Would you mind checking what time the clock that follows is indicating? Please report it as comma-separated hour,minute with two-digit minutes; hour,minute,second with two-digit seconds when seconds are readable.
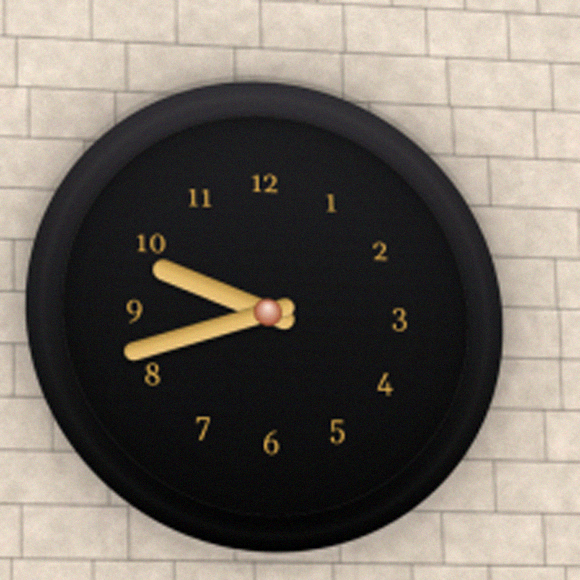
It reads 9,42
